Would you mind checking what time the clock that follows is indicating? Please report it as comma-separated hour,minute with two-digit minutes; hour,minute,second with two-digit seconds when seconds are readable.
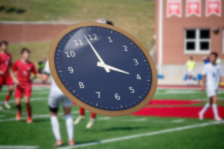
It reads 3,58
